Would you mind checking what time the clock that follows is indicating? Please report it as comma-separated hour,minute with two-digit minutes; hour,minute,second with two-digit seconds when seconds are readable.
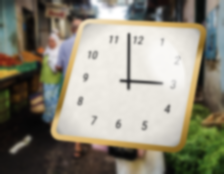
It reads 2,58
